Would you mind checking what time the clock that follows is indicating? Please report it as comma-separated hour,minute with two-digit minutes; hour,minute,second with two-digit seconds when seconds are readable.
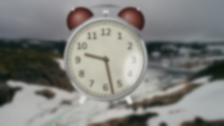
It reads 9,28
